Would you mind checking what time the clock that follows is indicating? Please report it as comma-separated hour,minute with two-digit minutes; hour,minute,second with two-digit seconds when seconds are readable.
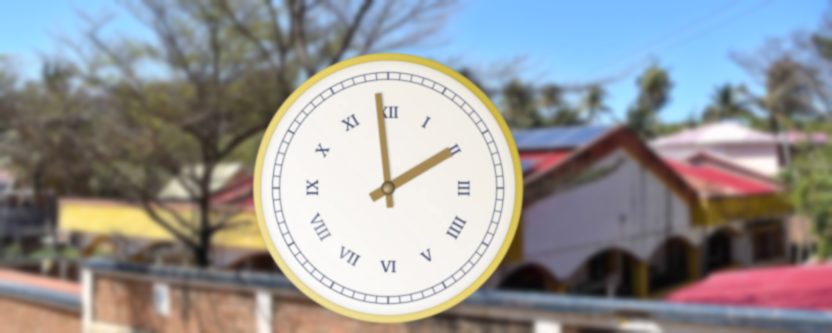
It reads 1,59
